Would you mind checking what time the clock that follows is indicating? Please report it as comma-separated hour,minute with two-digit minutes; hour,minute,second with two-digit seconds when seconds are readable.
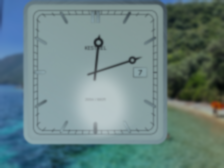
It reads 12,12
